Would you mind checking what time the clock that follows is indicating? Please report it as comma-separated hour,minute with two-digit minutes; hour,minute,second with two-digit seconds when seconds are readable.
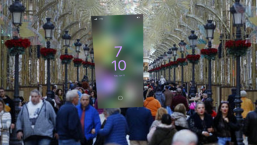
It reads 7,10
